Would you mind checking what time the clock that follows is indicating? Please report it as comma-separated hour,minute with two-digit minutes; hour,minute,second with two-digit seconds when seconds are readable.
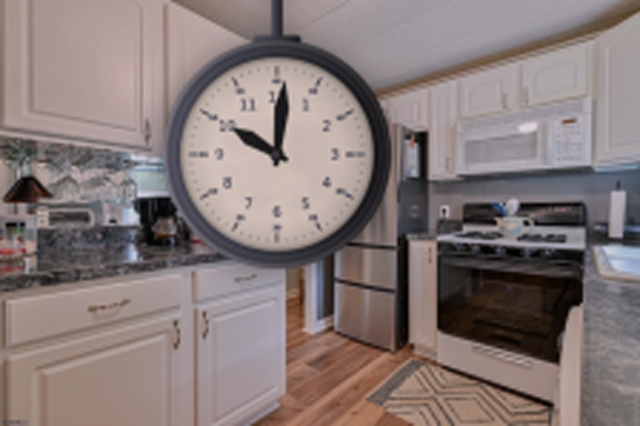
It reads 10,01
